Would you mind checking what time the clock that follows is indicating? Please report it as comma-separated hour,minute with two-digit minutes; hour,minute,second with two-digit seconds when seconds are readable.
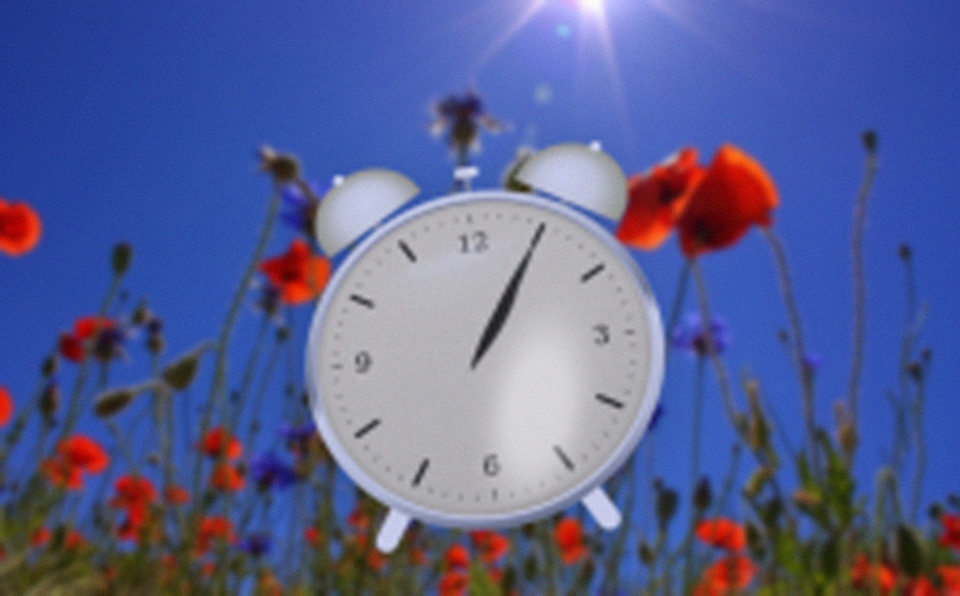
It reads 1,05
